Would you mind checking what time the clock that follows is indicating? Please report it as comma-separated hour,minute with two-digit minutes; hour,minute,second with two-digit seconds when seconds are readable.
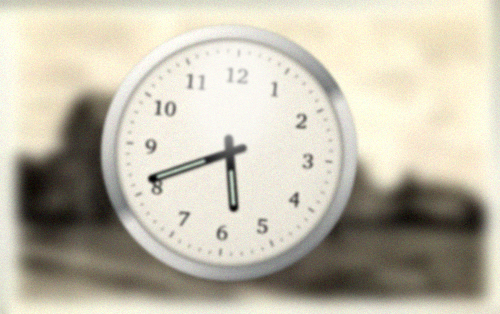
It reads 5,41
